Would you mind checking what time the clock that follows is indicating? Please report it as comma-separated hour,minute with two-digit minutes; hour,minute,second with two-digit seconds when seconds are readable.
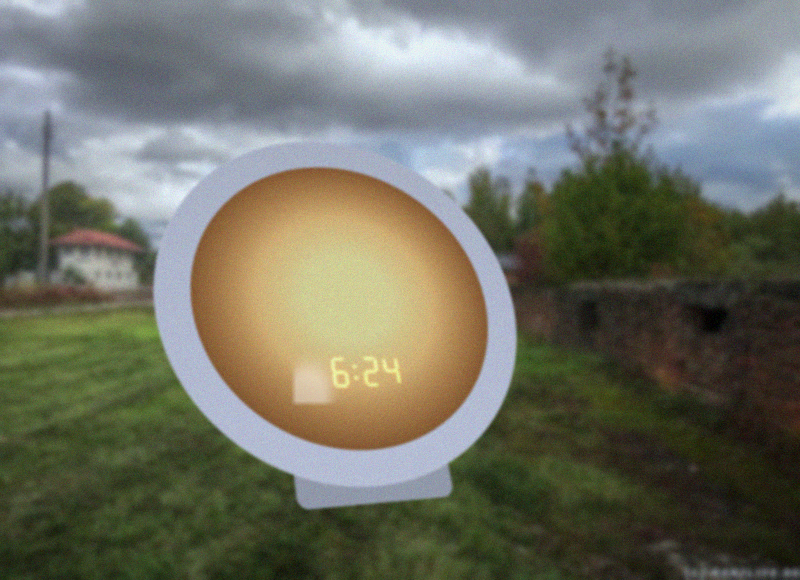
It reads 6,24
